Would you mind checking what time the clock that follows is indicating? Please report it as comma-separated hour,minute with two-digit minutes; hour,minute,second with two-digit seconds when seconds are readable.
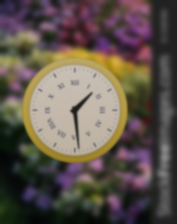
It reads 1,29
